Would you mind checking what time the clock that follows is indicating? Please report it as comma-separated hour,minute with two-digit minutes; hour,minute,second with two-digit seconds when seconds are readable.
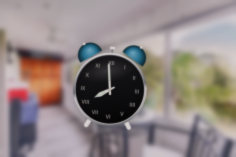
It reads 7,59
